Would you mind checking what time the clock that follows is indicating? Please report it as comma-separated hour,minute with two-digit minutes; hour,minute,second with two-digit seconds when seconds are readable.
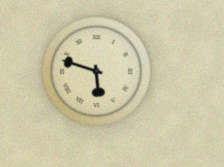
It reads 5,48
